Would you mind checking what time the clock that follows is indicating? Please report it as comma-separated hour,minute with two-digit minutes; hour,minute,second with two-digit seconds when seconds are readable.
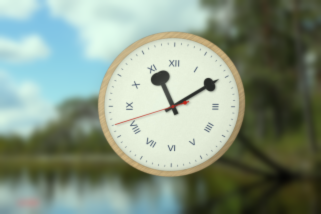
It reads 11,09,42
